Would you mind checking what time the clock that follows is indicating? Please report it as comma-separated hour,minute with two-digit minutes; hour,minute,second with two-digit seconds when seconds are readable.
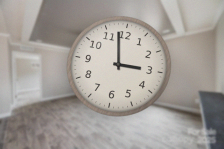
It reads 2,58
